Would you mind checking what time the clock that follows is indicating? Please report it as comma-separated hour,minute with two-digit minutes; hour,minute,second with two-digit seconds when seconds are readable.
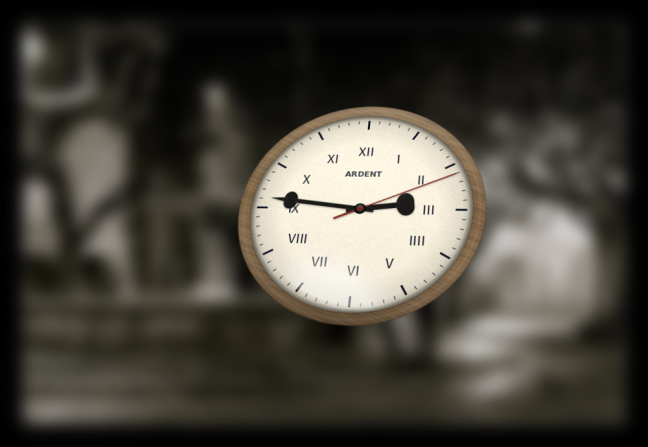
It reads 2,46,11
